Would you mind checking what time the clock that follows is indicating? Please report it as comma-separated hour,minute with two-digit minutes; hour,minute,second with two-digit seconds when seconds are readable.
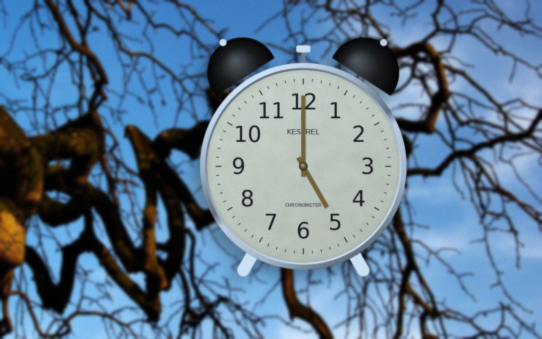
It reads 5,00
